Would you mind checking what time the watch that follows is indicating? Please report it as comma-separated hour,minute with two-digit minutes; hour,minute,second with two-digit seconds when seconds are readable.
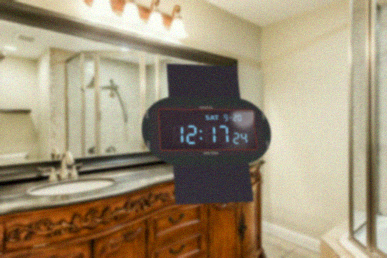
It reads 12,17,24
